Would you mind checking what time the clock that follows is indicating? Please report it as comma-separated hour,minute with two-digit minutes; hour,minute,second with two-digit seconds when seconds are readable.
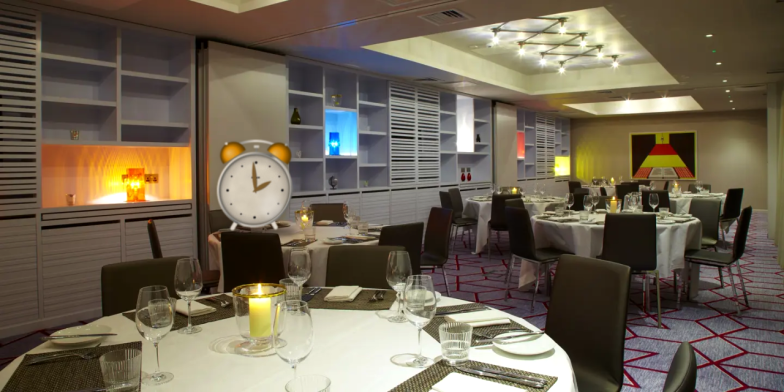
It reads 1,59
